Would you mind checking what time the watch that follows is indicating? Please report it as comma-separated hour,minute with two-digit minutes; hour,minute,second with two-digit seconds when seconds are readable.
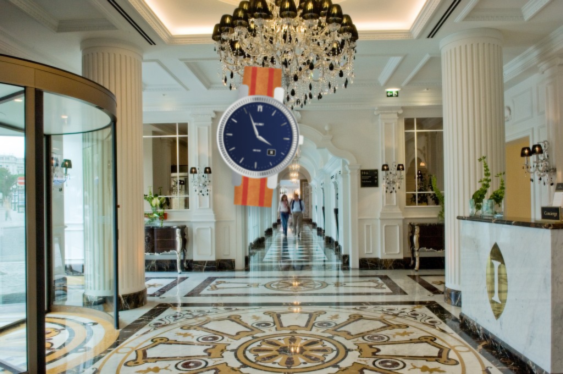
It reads 3,56
